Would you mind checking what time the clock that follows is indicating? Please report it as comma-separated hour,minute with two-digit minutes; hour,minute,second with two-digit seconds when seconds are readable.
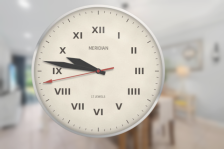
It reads 9,46,43
